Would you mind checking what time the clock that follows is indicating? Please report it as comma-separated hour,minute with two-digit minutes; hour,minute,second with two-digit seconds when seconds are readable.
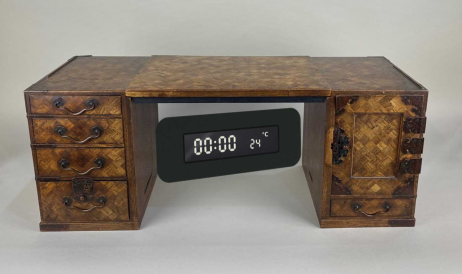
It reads 0,00
